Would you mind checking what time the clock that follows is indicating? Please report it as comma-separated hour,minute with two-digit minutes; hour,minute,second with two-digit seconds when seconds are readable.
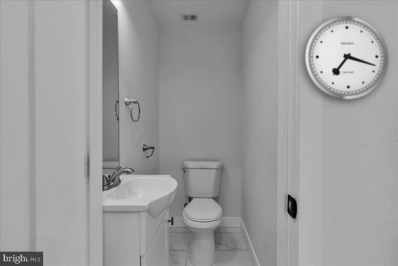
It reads 7,18
